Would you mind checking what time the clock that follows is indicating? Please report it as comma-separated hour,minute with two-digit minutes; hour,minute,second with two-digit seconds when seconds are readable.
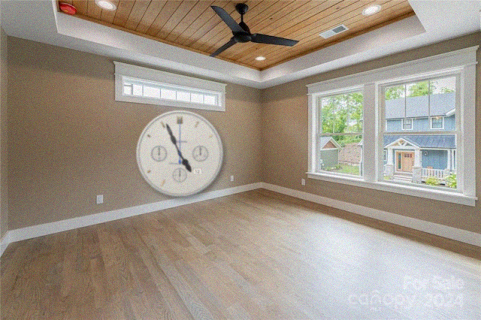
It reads 4,56
